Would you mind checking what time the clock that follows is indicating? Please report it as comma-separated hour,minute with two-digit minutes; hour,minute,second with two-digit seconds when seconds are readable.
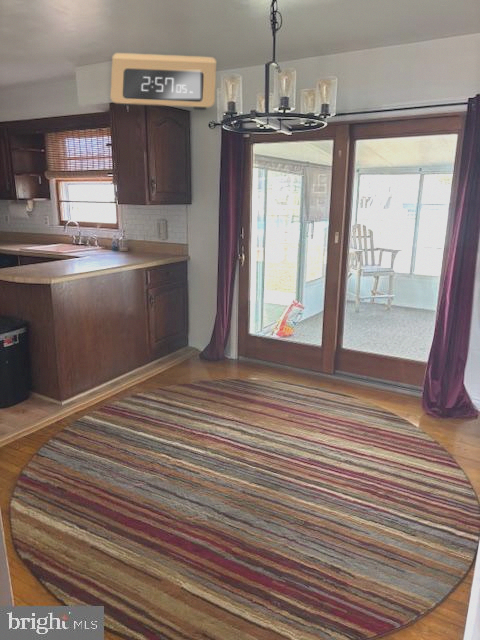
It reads 2,57
